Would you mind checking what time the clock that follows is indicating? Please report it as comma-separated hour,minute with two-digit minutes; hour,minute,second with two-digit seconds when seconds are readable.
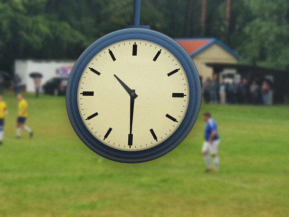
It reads 10,30
